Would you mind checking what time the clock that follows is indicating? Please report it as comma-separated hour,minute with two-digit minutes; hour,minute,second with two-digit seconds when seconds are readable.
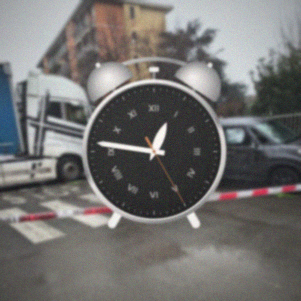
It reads 12,46,25
